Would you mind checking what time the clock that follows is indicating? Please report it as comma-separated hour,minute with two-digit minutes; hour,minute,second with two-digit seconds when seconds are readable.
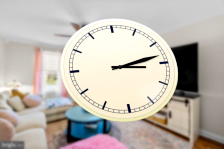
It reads 3,13
